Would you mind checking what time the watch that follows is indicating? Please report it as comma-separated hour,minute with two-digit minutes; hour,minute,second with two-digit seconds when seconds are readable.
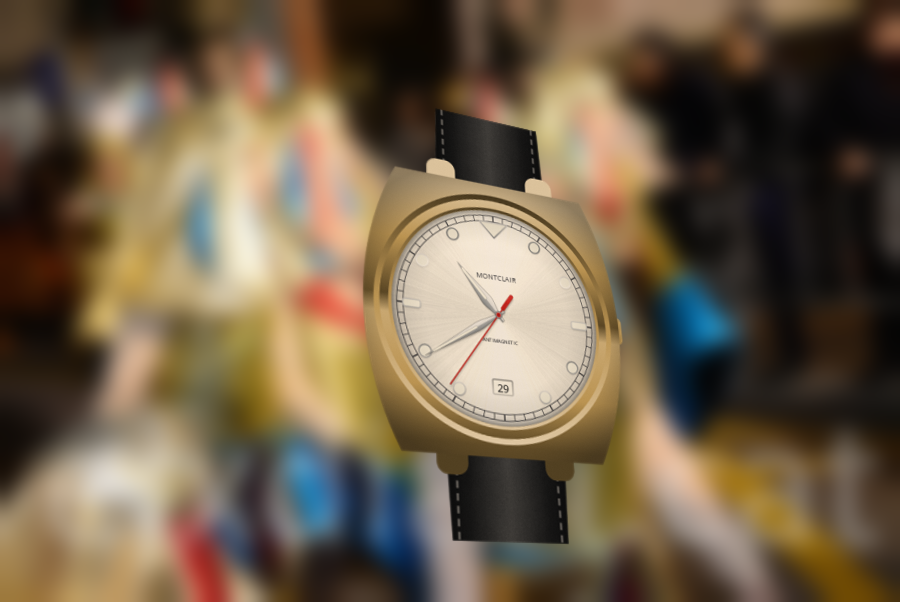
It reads 10,39,36
